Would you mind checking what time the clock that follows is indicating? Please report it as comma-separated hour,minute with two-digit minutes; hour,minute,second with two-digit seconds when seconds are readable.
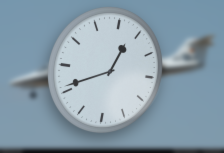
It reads 12,41
